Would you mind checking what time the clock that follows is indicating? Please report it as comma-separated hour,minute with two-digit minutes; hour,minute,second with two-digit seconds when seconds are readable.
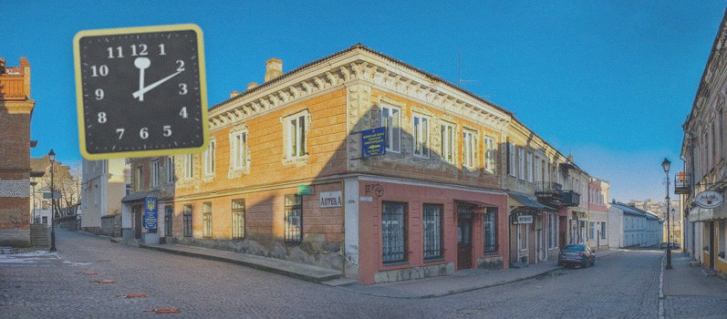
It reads 12,11
